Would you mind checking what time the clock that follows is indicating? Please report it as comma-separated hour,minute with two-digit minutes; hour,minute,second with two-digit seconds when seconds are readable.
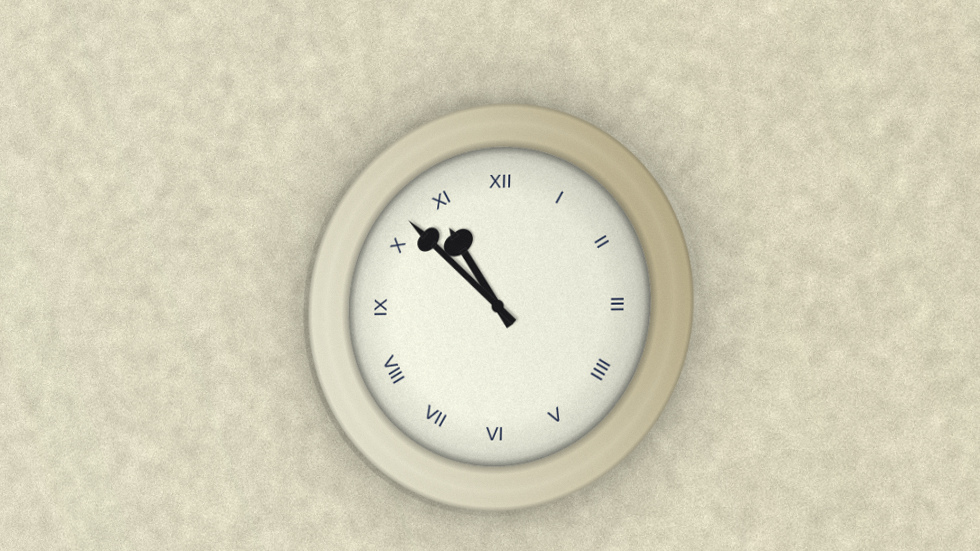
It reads 10,52
